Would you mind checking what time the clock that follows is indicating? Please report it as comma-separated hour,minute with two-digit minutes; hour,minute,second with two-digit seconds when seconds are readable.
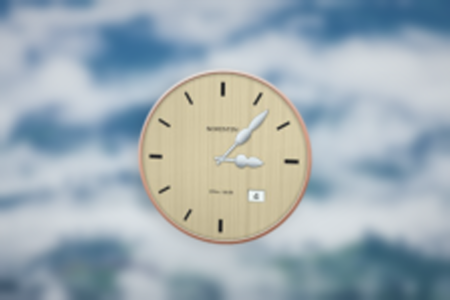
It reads 3,07
